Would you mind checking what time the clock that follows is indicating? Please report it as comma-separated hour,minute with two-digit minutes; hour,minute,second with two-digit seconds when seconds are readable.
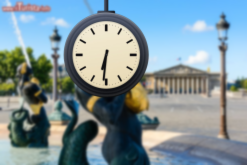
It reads 6,31
